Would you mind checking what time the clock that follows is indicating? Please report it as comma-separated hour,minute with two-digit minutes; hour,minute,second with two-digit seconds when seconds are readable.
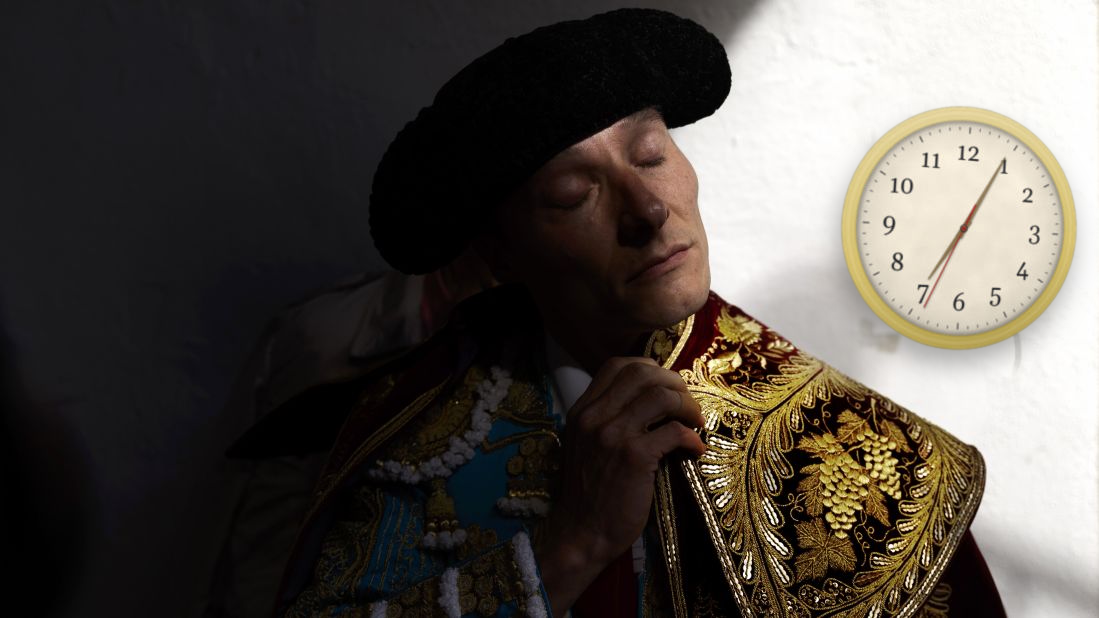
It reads 7,04,34
